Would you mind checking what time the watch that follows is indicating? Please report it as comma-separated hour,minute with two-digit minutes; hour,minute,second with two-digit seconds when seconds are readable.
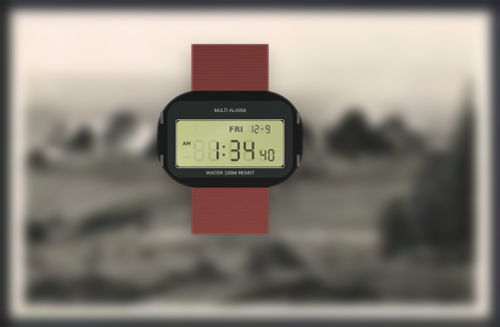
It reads 1,34,40
